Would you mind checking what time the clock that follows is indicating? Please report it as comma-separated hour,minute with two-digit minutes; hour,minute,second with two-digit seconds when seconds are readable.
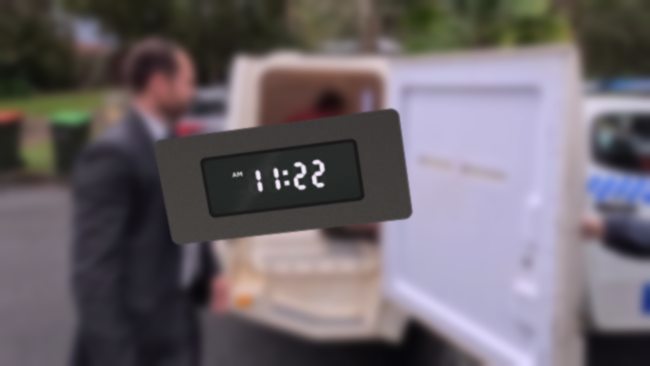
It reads 11,22
